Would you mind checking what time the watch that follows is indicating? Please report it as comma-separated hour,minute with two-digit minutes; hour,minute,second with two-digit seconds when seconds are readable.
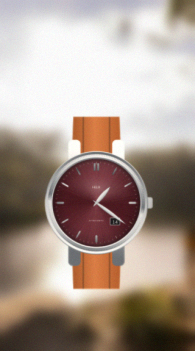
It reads 1,21
